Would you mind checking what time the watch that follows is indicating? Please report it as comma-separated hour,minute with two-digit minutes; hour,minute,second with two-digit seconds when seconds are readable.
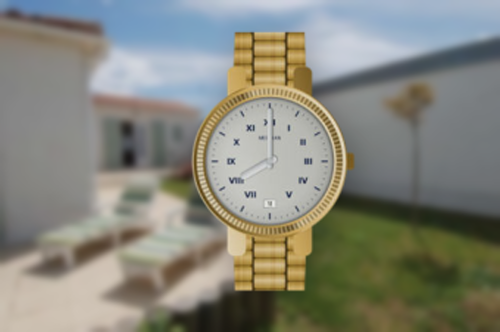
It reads 8,00
